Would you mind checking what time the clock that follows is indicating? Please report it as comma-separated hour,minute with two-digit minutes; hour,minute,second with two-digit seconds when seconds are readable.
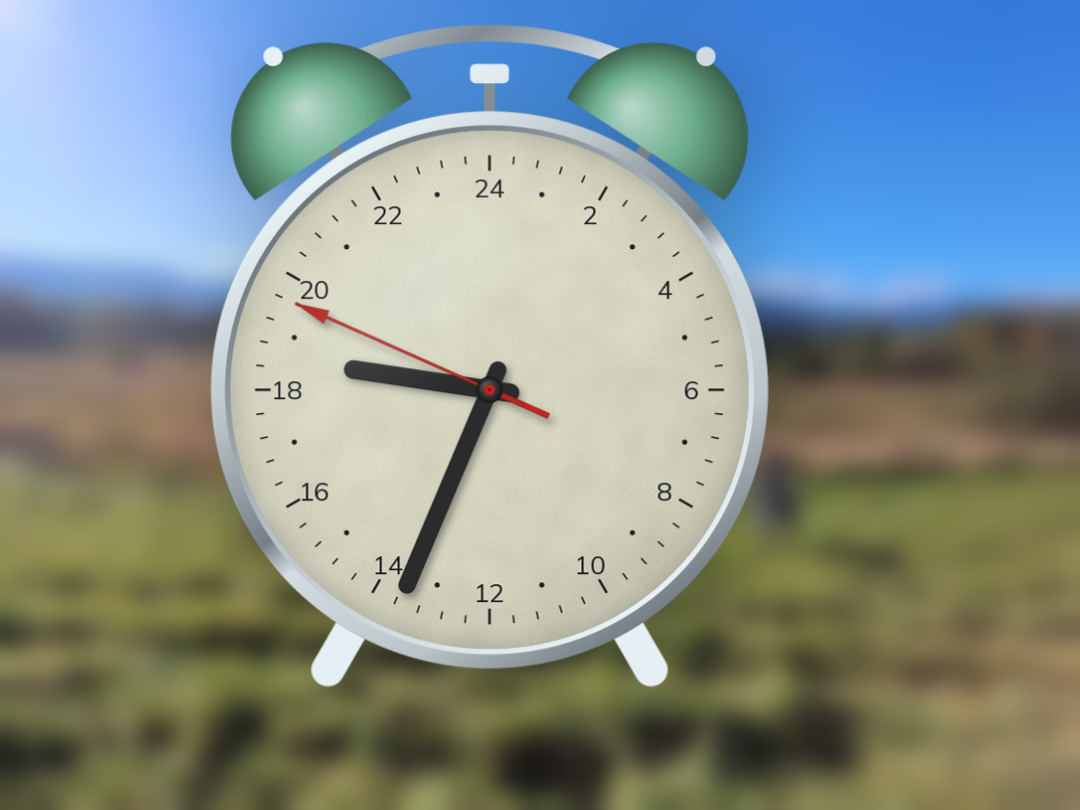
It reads 18,33,49
